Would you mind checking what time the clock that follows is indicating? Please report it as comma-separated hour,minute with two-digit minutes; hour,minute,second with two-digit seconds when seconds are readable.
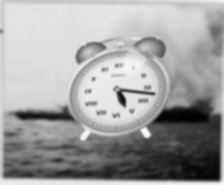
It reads 5,17
